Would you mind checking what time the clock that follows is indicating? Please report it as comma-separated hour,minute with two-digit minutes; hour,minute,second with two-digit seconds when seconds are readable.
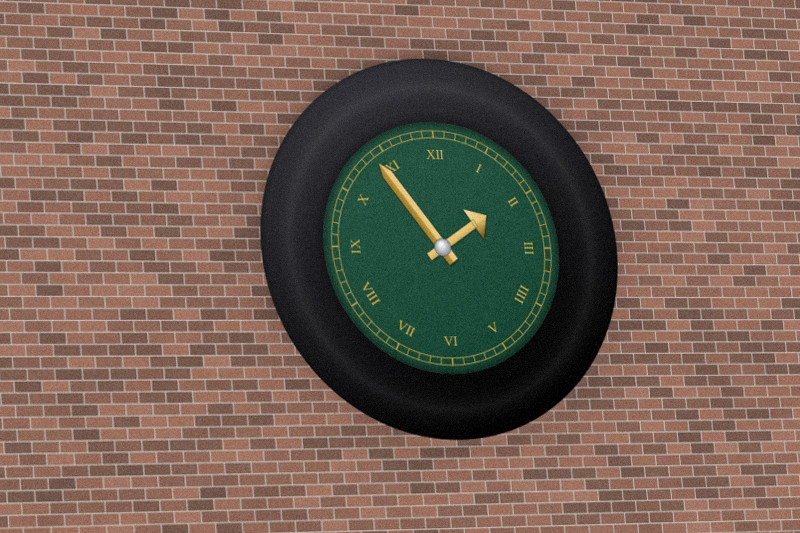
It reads 1,54
